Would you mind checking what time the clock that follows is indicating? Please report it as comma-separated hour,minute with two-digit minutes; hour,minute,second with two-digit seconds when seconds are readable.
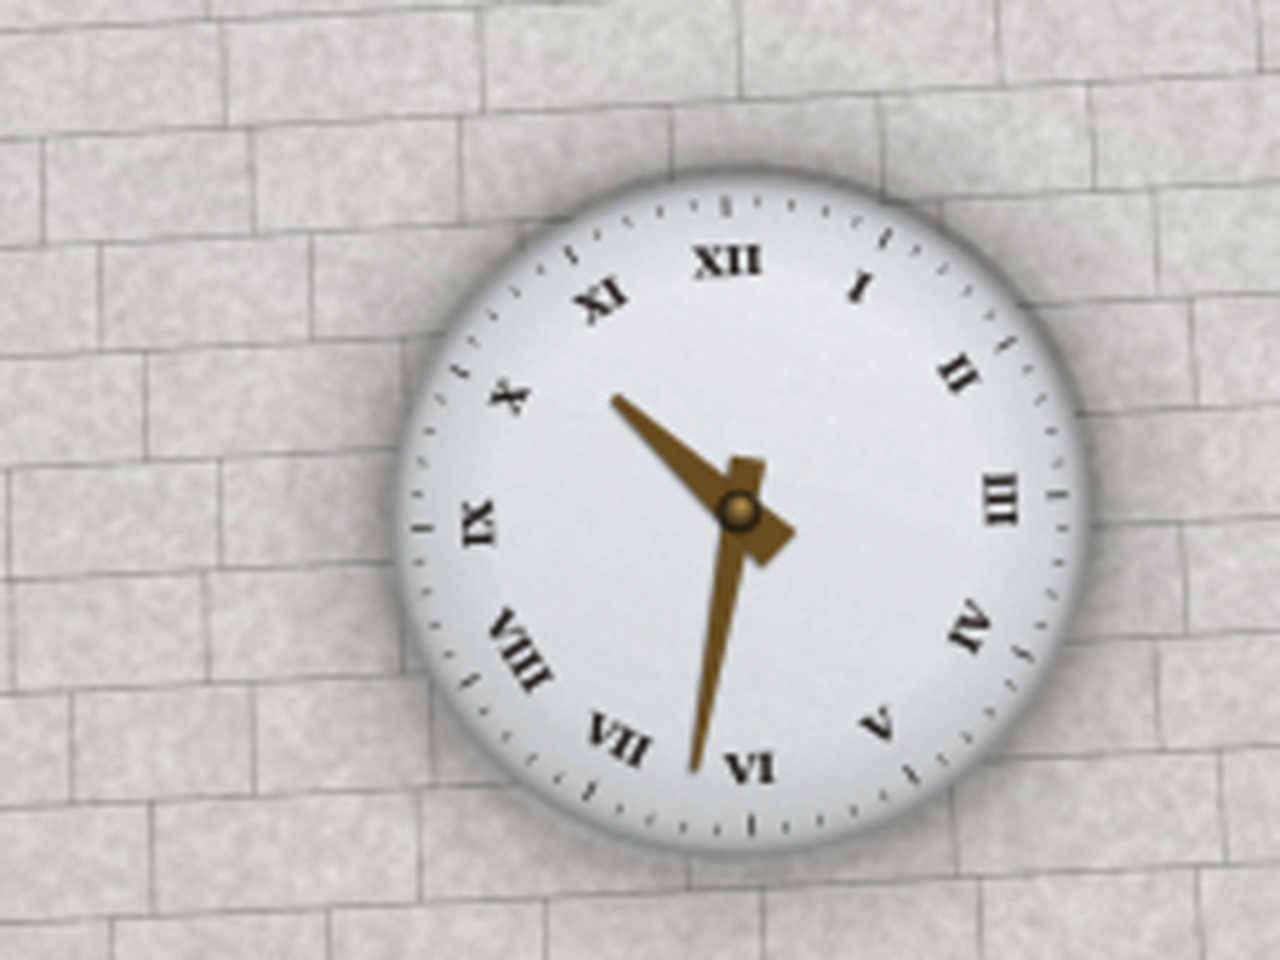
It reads 10,32
